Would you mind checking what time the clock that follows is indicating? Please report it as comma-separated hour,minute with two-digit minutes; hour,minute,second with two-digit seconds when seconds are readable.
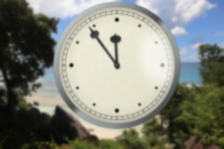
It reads 11,54
